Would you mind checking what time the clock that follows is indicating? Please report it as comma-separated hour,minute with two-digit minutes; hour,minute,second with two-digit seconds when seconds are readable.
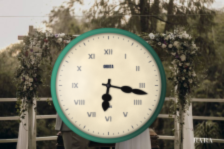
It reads 6,17
